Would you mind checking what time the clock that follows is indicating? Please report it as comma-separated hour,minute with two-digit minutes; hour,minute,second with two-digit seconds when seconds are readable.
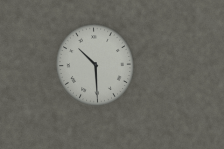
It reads 10,30
